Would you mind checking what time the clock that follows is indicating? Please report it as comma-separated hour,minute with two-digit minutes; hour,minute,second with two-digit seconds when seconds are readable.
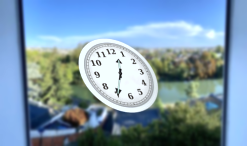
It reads 12,35
